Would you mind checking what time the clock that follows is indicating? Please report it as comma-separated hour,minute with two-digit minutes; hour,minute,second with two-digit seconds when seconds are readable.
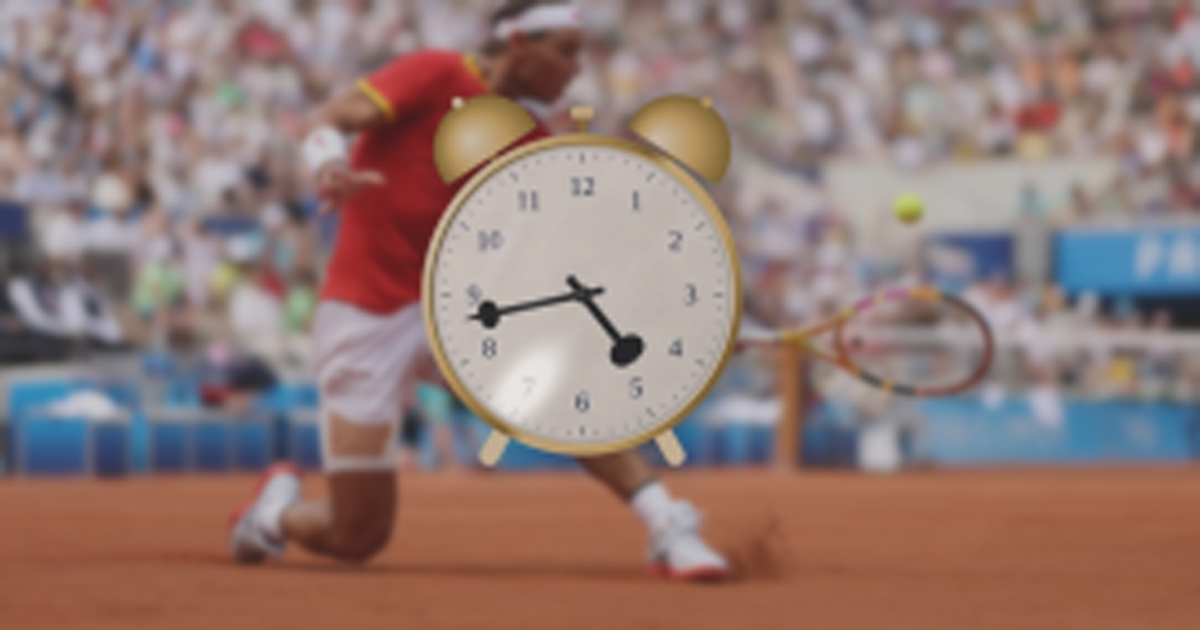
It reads 4,43
